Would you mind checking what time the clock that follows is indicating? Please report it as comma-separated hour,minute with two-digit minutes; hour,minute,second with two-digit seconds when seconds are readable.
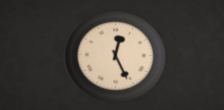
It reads 12,26
